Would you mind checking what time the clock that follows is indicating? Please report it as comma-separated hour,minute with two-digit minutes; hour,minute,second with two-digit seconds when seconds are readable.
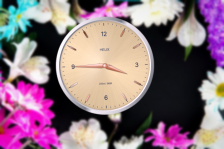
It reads 3,45
